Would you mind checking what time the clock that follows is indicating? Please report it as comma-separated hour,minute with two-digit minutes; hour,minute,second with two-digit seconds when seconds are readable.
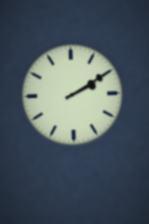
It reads 2,10
